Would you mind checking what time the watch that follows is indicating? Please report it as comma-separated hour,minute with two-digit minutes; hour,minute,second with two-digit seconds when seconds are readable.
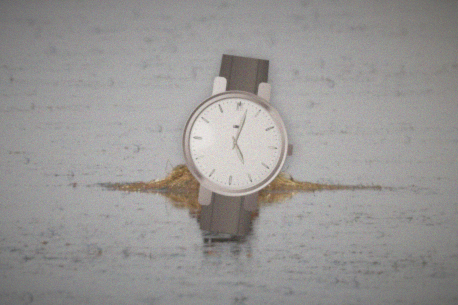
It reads 5,02
